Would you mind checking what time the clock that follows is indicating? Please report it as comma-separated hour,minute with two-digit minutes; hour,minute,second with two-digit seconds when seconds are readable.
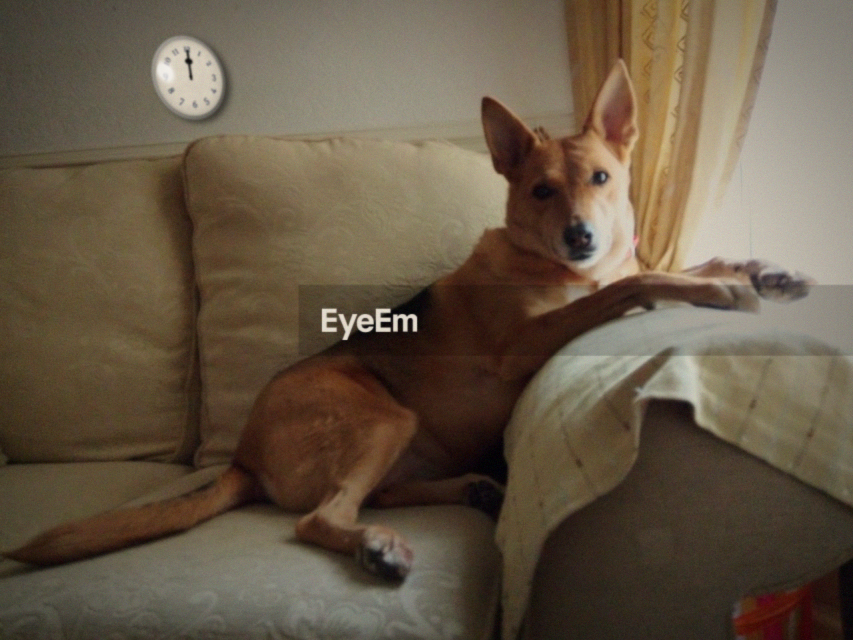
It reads 12,00
